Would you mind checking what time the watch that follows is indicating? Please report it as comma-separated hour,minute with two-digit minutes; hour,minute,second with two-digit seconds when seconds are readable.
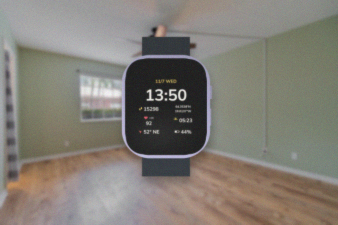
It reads 13,50
